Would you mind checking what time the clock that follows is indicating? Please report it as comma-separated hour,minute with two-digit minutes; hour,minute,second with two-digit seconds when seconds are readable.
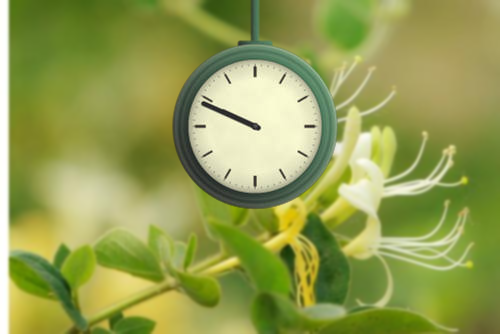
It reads 9,49
